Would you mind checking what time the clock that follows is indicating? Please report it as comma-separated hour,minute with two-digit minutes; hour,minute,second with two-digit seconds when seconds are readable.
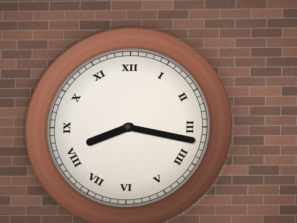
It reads 8,17
